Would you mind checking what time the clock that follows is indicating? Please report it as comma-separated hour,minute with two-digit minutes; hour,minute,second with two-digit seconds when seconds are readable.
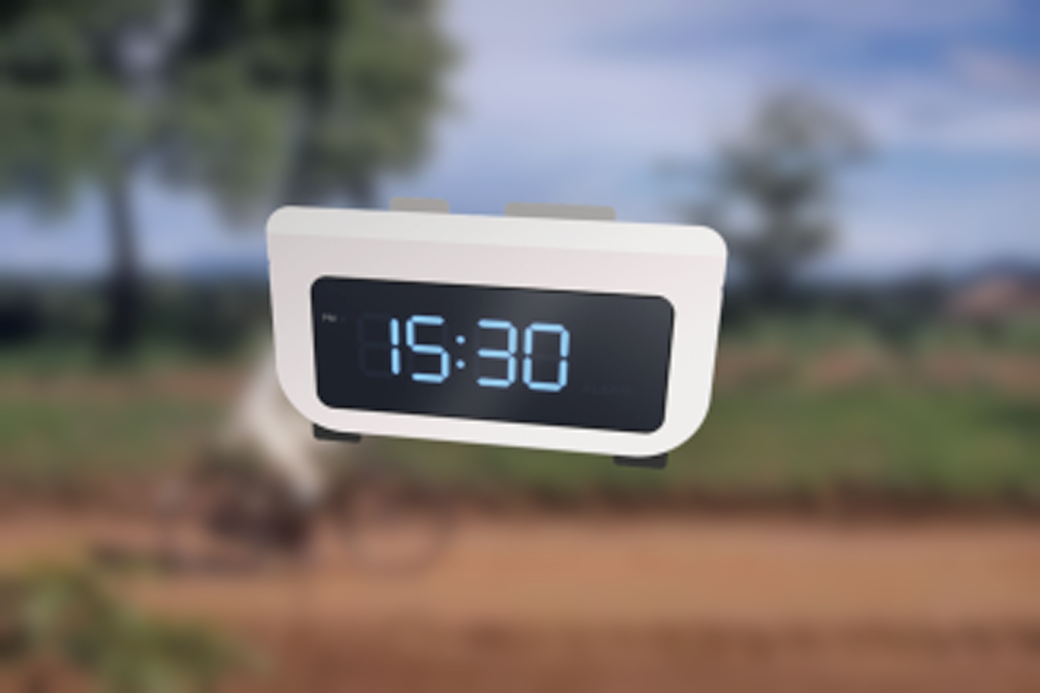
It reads 15,30
